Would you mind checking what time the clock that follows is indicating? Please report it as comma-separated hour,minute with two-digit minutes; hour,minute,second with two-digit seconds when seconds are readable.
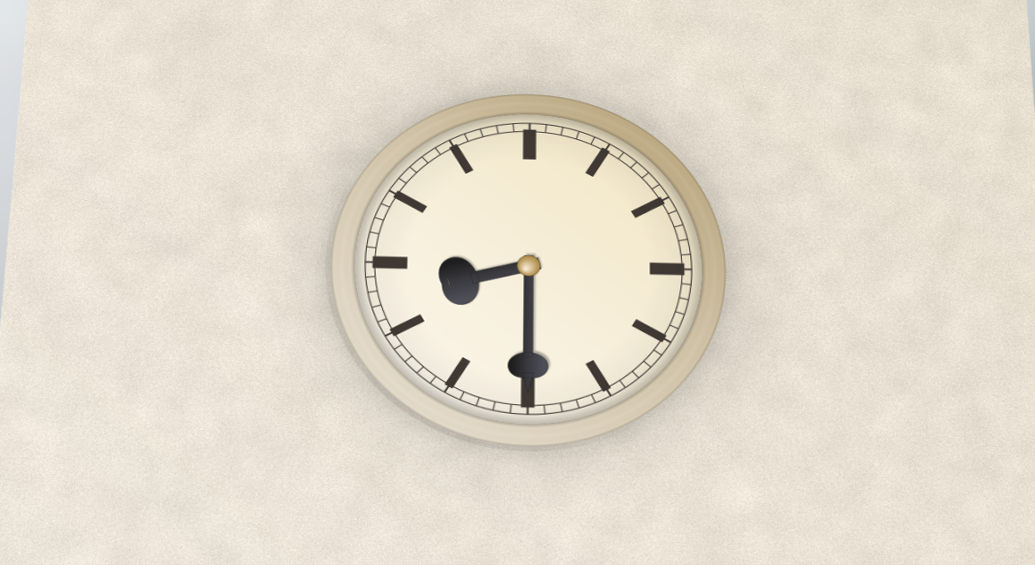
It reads 8,30
